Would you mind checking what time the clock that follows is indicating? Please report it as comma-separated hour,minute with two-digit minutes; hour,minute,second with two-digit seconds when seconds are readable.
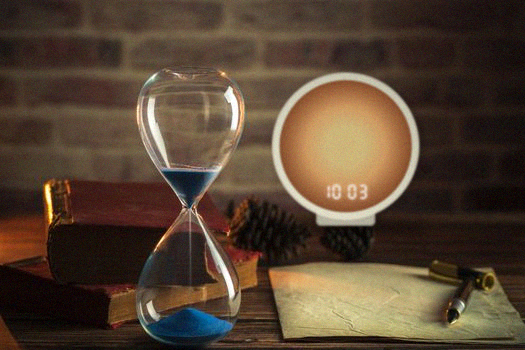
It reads 10,03
